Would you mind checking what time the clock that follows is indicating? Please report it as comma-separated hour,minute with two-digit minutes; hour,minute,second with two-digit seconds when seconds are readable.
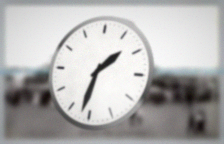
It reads 1,32
